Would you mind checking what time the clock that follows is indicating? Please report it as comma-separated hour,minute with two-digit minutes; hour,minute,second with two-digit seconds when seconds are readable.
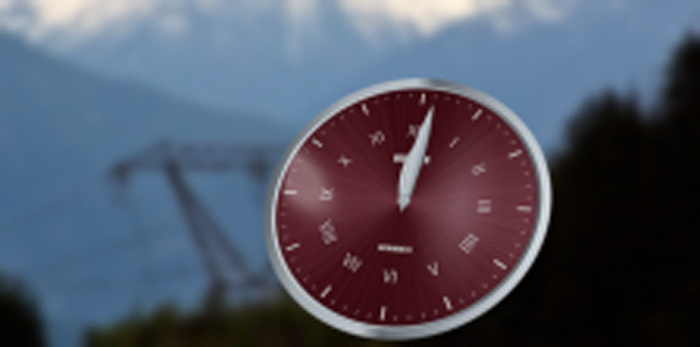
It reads 12,01
